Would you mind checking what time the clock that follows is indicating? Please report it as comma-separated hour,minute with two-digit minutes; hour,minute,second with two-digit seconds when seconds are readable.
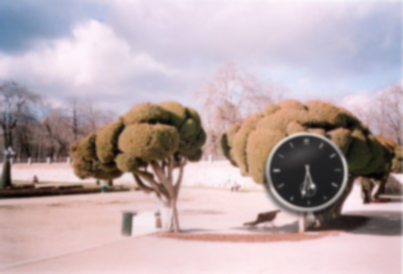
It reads 5,32
